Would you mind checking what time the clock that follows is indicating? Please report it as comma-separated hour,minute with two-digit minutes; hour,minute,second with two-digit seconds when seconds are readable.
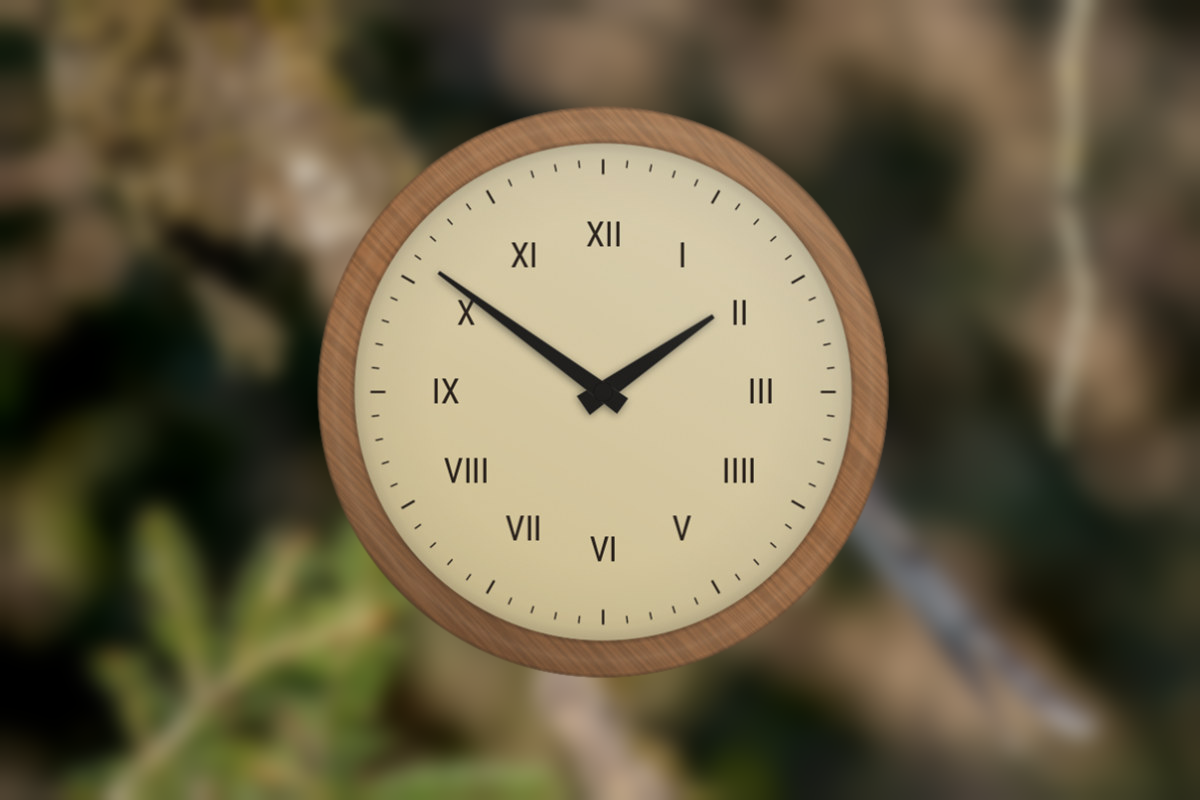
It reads 1,51
